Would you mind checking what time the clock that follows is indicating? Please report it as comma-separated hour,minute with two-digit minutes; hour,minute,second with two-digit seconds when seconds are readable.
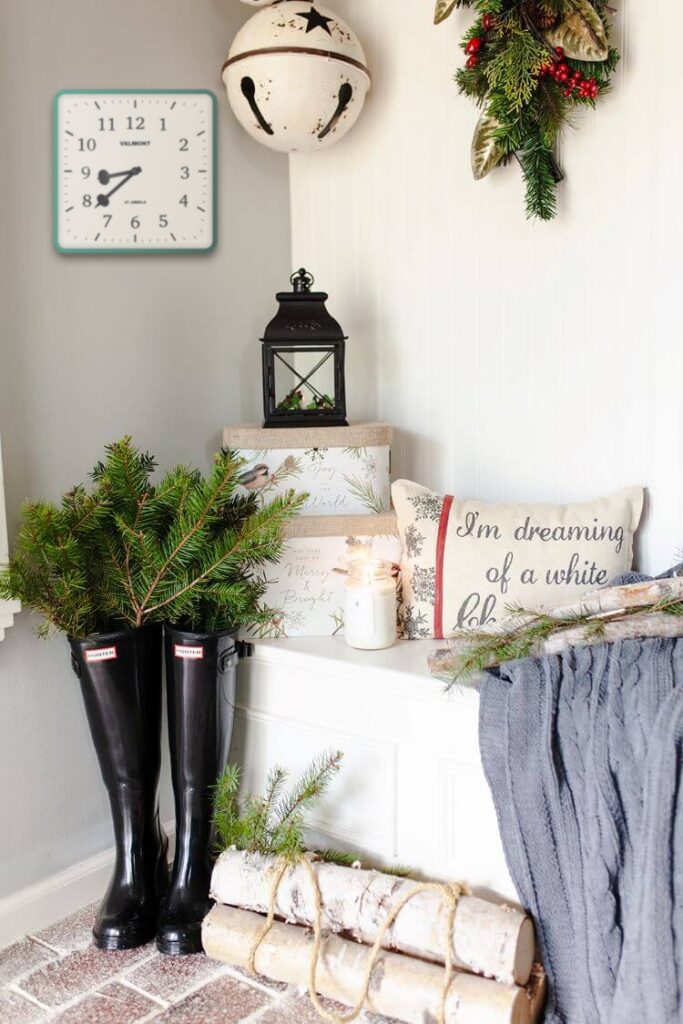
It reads 8,38
